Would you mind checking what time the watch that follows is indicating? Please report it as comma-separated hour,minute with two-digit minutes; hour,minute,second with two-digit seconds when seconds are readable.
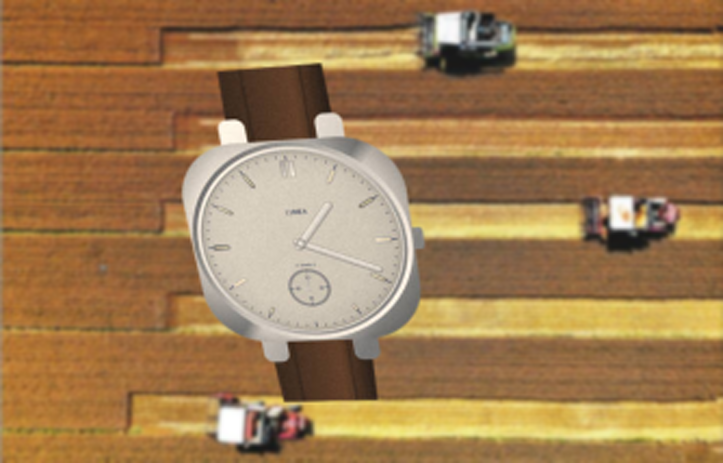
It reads 1,19
